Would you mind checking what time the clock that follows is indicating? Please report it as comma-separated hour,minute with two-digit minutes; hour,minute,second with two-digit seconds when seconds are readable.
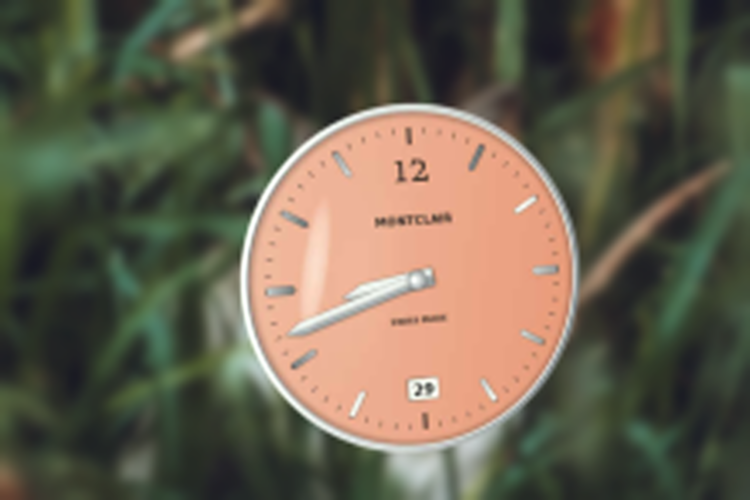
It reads 8,42
